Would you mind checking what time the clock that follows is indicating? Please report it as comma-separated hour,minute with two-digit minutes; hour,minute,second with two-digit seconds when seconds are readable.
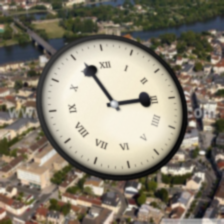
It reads 2,56
